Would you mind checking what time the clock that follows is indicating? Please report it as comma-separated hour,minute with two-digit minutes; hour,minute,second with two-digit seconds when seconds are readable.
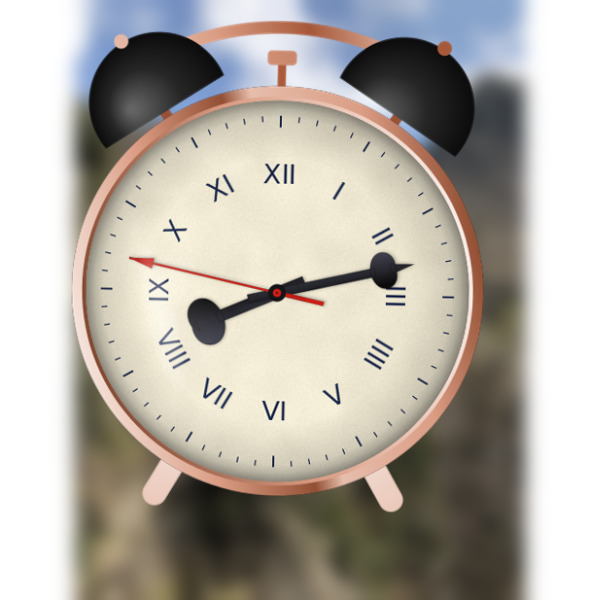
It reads 8,12,47
